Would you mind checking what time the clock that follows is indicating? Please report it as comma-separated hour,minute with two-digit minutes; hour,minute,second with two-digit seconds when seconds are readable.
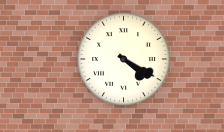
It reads 4,20
